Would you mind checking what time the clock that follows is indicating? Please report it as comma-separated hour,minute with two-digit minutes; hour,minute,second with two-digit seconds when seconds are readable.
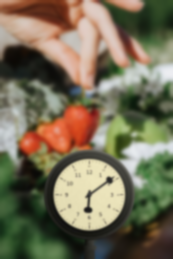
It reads 6,09
